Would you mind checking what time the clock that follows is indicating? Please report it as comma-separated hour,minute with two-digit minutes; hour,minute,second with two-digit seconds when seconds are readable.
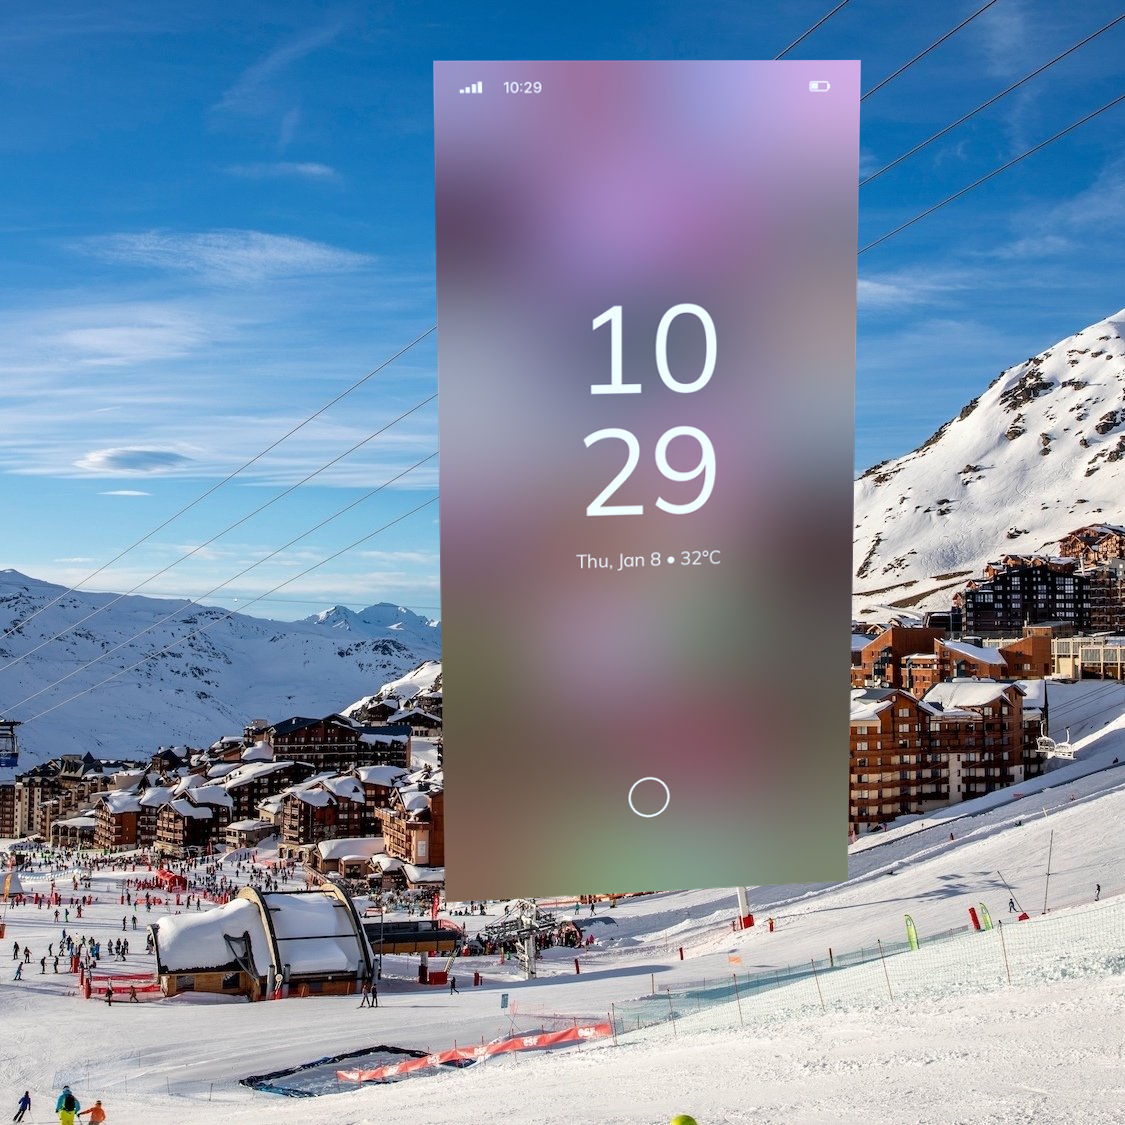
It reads 10,29
